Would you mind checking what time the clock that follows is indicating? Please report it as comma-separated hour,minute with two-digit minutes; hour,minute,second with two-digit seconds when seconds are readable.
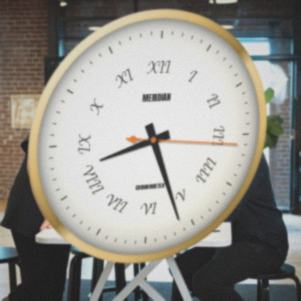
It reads 8,26,16
